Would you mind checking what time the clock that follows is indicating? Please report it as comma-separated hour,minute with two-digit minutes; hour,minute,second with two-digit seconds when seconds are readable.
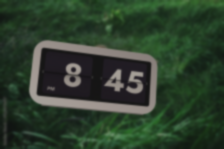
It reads 8,45
